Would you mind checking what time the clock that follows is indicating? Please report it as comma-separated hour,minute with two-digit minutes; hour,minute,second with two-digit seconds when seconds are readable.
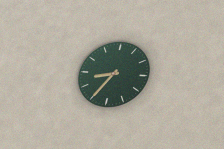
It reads 8,35
